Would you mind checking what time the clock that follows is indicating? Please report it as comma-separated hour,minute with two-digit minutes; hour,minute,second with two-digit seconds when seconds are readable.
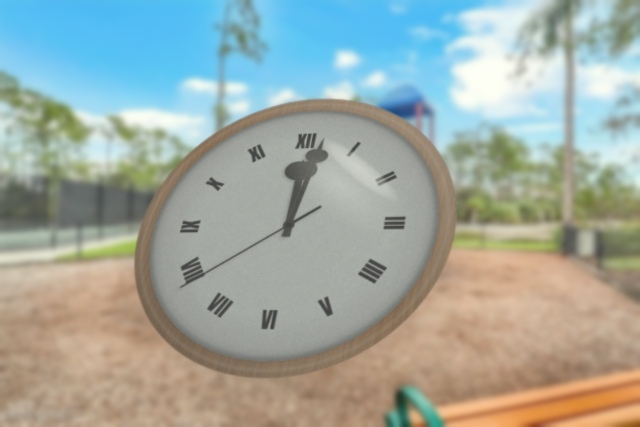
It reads 12,01,39
